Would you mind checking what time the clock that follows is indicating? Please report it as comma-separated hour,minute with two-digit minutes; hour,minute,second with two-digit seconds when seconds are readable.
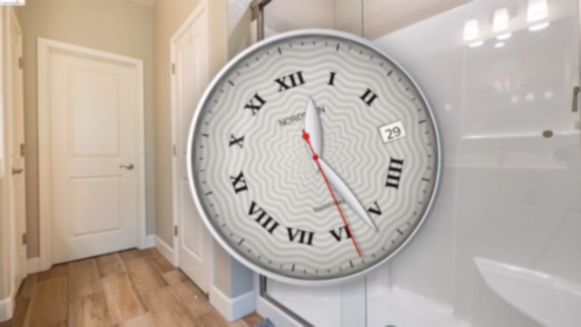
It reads 12,26,29
